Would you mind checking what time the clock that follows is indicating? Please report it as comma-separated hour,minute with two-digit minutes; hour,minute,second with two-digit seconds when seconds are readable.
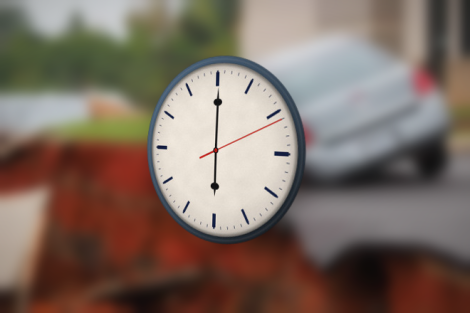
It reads 6,00,11
